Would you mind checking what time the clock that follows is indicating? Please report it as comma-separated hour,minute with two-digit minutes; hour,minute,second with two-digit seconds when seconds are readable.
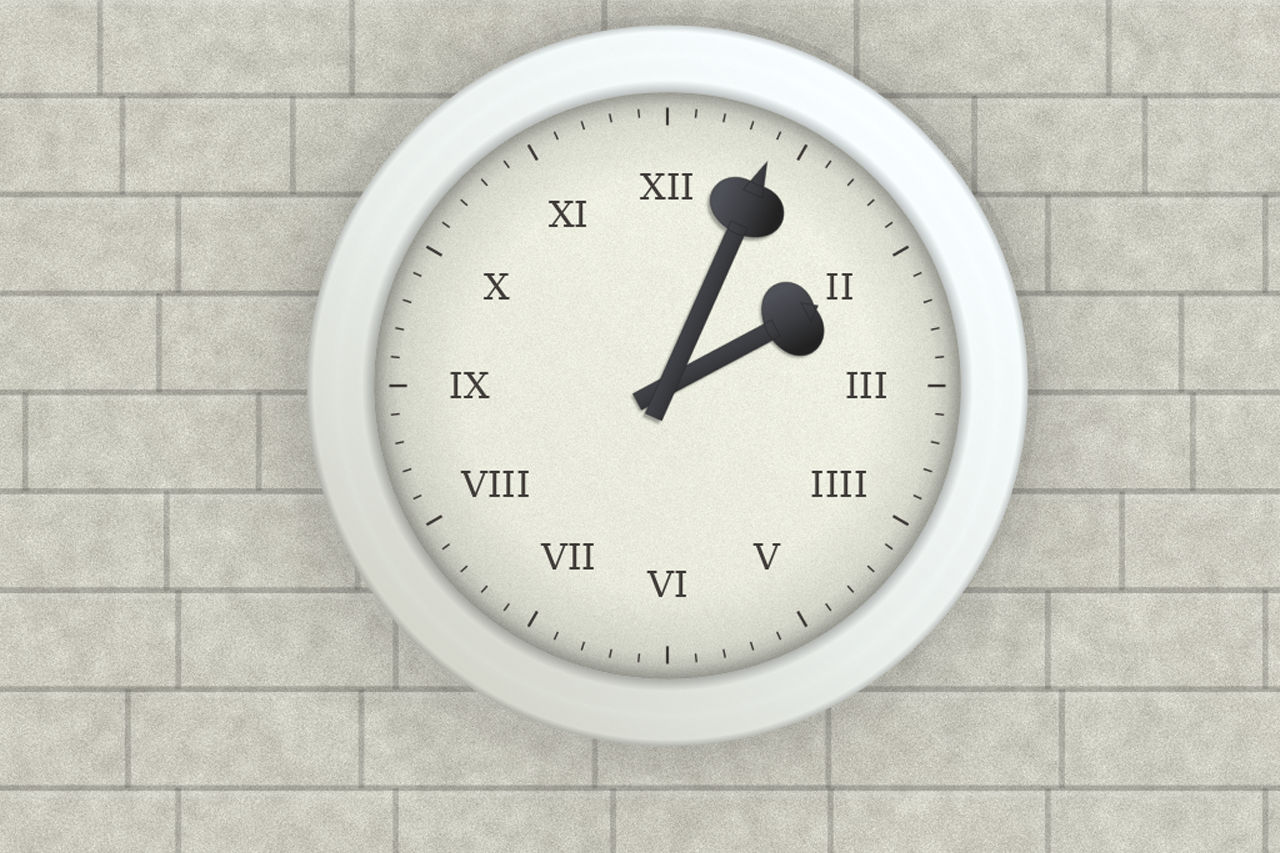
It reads 2,04
